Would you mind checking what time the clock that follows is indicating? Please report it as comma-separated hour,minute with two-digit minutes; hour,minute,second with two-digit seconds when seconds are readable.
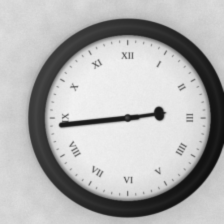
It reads 2,44
